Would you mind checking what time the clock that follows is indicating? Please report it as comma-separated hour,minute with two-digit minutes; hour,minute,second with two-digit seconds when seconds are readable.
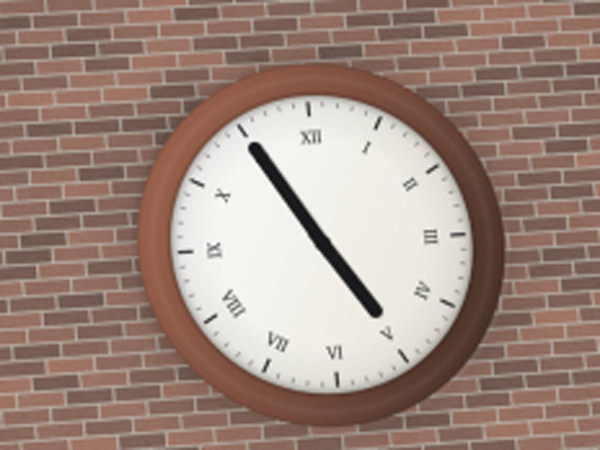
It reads 4,55
